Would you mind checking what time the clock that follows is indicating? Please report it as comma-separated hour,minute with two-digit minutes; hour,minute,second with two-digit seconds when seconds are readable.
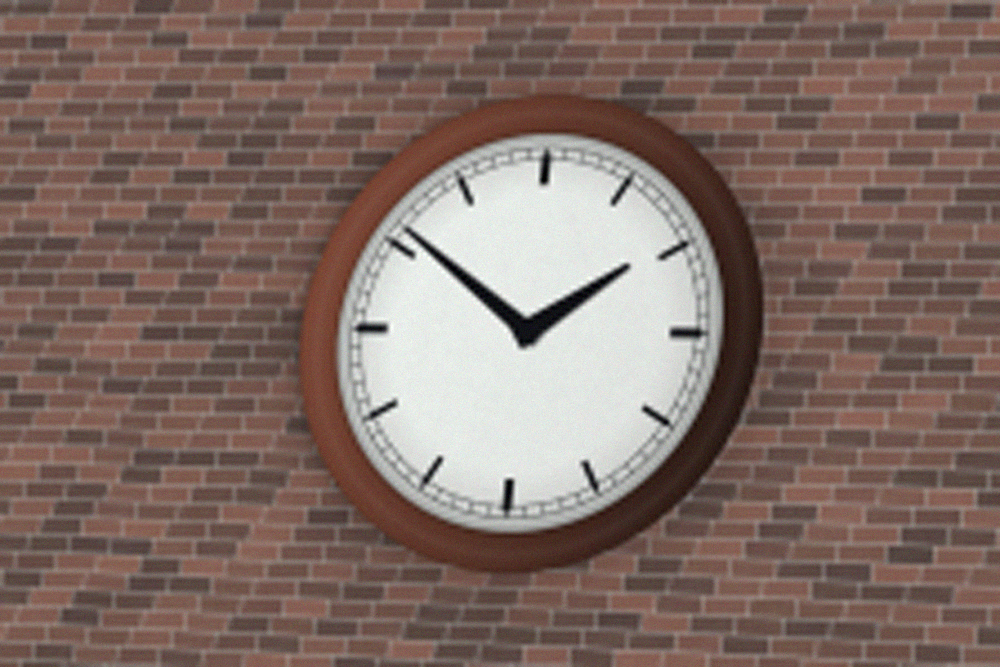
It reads 1,51
